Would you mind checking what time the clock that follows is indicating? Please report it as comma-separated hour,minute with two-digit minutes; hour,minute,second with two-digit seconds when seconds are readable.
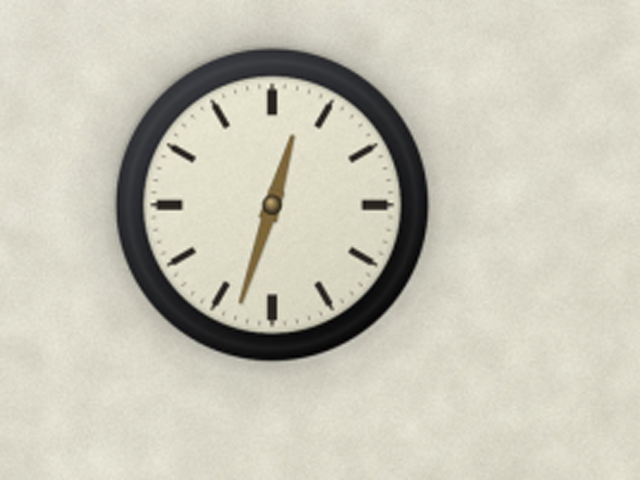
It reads 12,33
